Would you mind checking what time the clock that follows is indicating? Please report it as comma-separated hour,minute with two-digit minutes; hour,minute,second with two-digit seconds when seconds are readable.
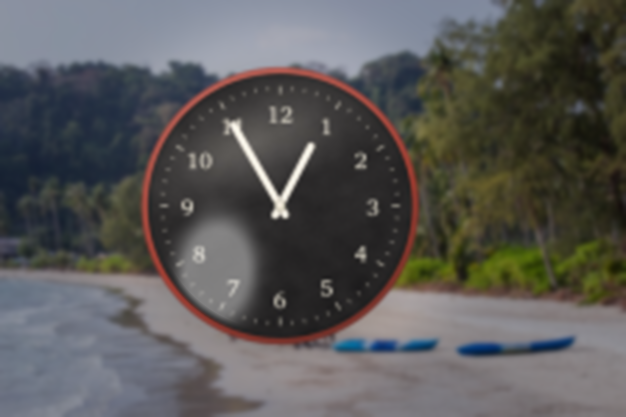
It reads 12,55
